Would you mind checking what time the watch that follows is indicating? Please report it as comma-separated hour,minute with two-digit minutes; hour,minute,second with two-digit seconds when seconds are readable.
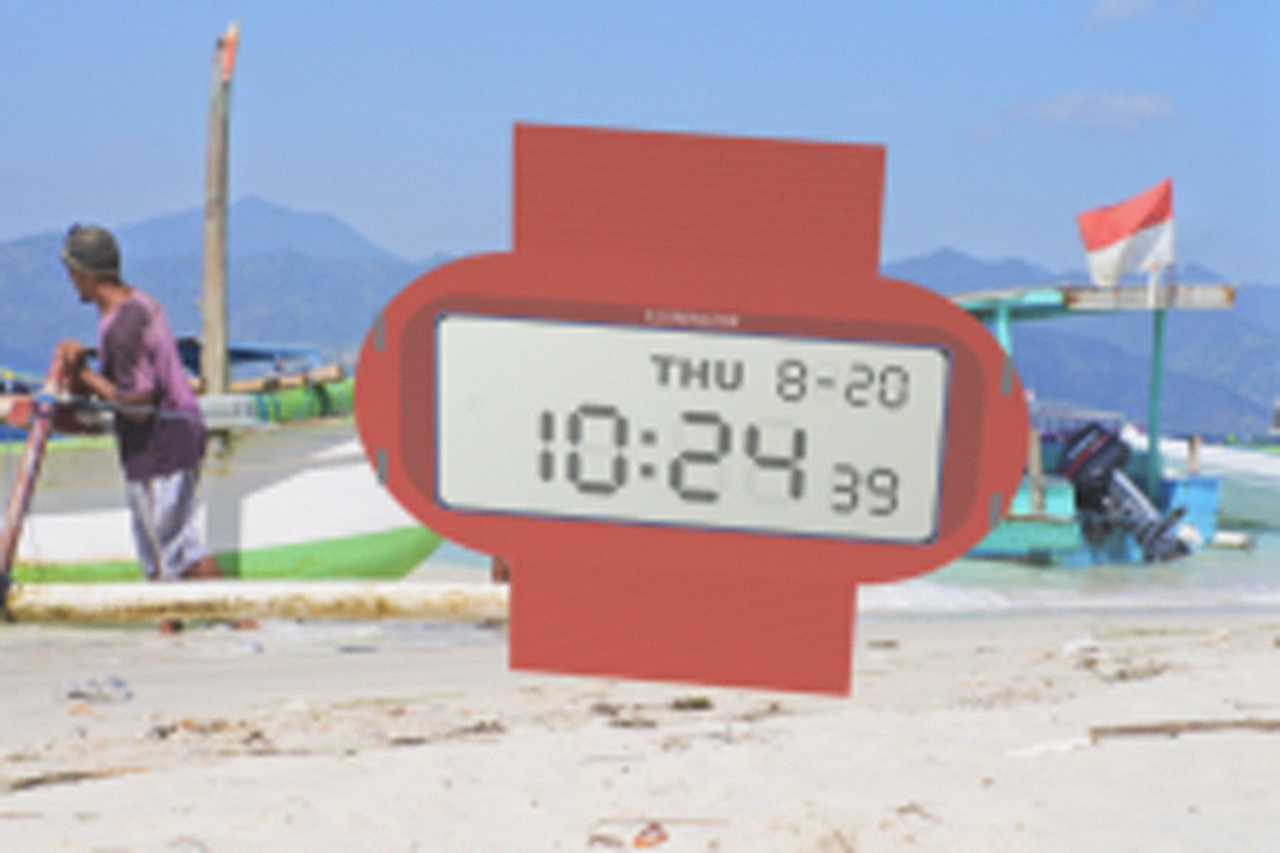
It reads 10,24,39
